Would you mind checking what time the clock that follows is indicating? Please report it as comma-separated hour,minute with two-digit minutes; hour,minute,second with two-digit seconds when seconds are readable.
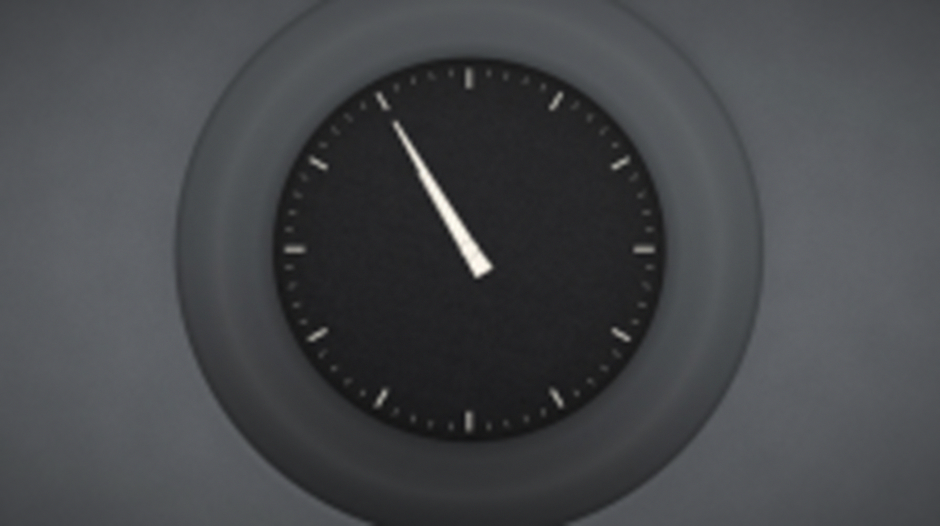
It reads 10,55
